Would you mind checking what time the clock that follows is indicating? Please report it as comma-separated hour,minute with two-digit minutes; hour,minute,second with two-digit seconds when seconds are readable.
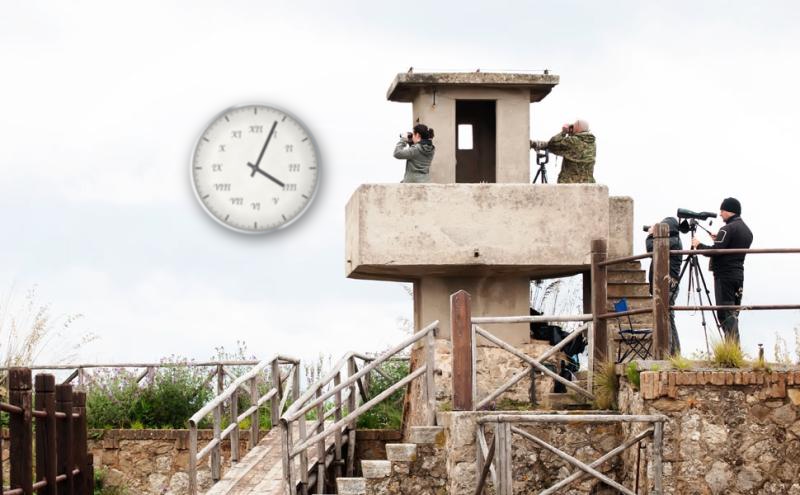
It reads 4,04
